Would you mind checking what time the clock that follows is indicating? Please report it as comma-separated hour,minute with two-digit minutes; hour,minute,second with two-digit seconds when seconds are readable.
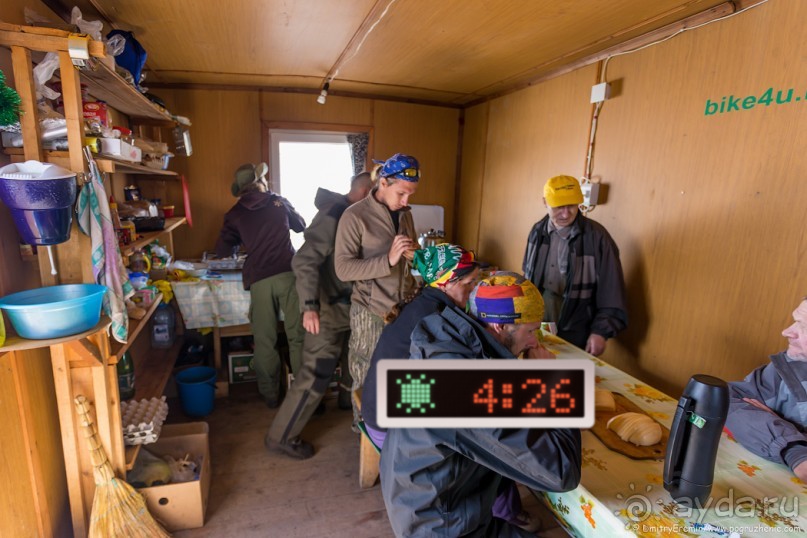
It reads 4,26
